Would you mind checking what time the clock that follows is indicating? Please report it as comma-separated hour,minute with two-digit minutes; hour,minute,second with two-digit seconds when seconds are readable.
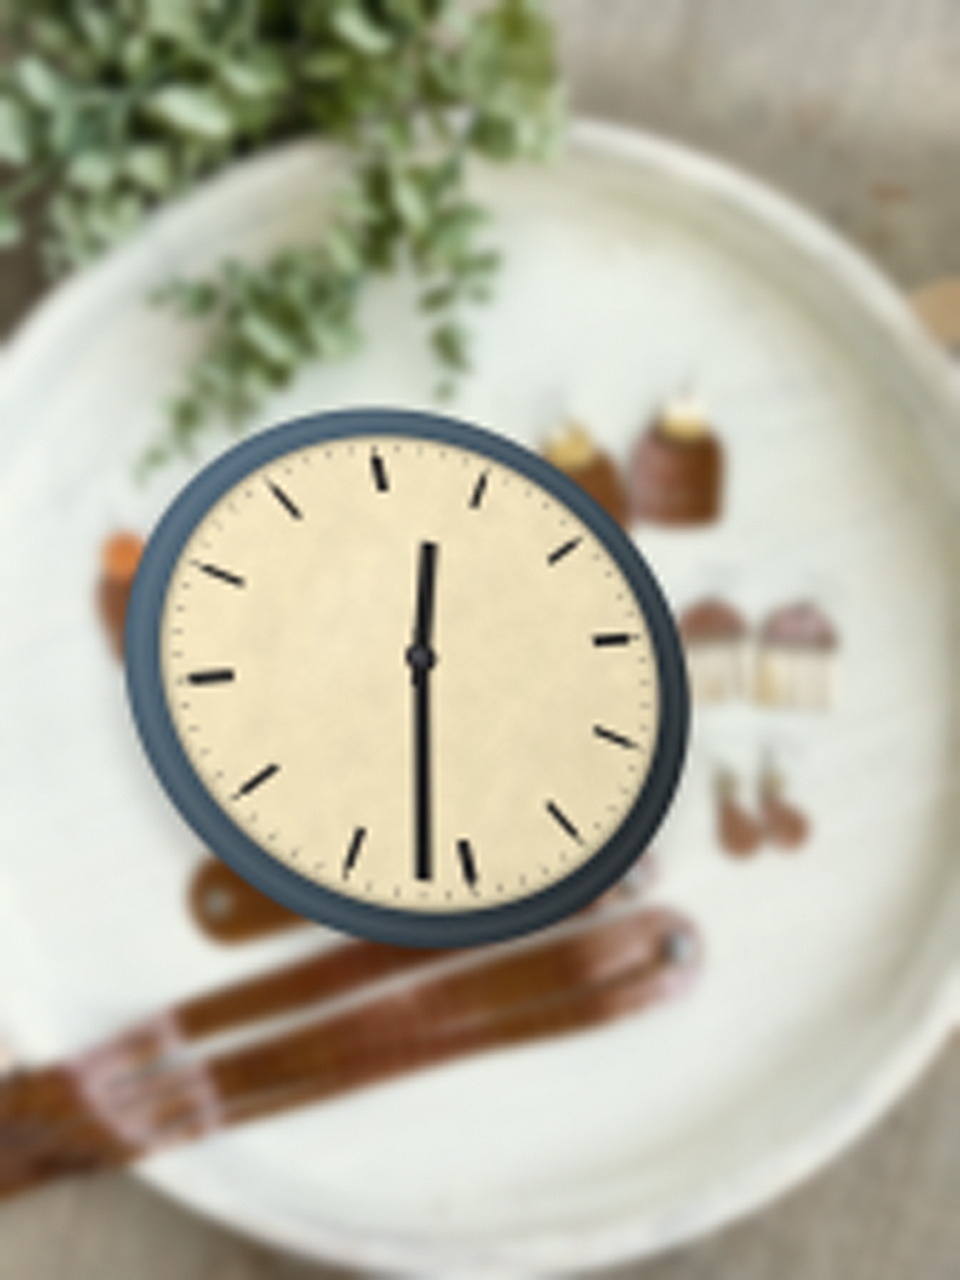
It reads 12,32
